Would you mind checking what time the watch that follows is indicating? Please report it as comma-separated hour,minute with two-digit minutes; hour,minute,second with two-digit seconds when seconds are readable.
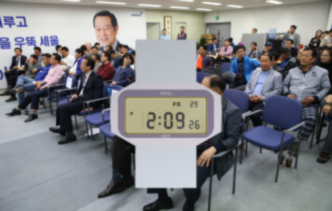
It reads 2,09
